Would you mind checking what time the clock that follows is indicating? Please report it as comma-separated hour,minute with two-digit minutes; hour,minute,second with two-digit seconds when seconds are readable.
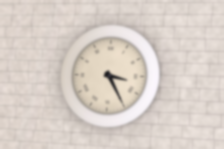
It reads 3,25
